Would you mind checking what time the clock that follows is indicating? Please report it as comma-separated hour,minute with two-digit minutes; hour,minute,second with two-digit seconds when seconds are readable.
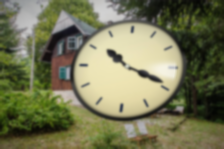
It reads 10,19
